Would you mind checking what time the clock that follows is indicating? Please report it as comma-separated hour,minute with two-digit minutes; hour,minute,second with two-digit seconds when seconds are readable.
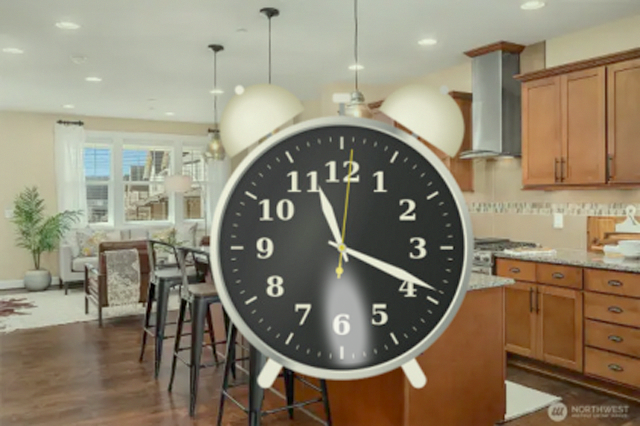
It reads 11,19,01
